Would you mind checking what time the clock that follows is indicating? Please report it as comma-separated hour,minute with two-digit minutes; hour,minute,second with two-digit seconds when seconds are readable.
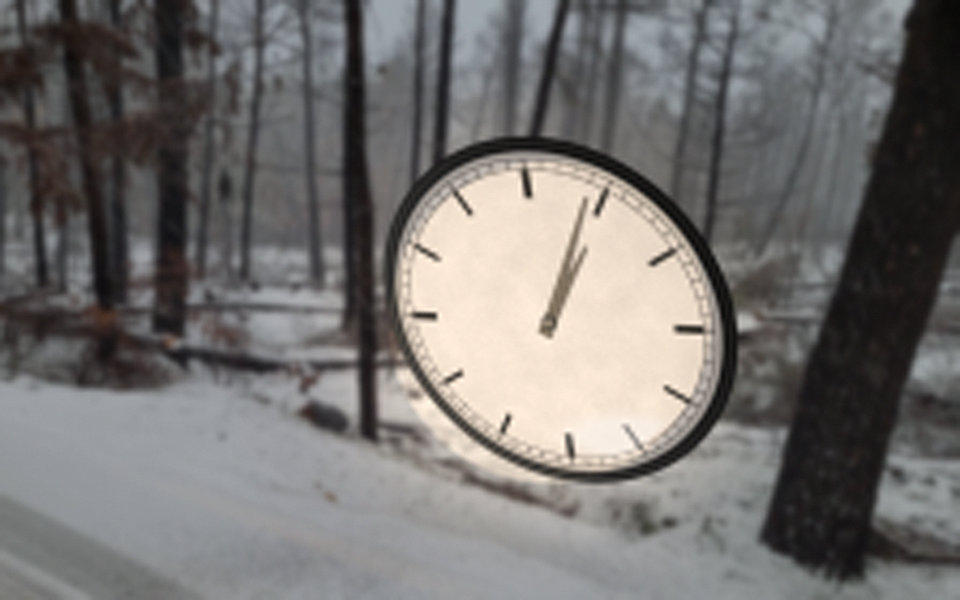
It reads 1,04
